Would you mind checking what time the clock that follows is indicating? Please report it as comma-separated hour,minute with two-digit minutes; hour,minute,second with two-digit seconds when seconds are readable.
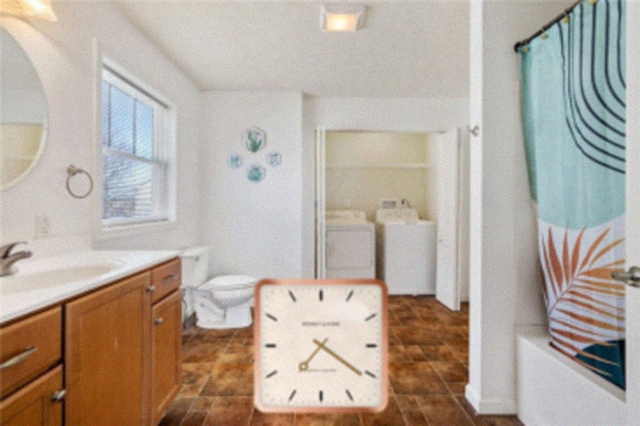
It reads 7,21
